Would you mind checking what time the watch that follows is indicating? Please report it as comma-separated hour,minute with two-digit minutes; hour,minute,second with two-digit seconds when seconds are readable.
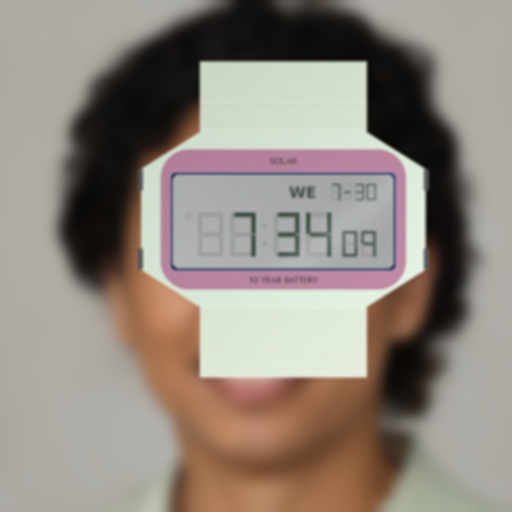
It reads 7,34,09
